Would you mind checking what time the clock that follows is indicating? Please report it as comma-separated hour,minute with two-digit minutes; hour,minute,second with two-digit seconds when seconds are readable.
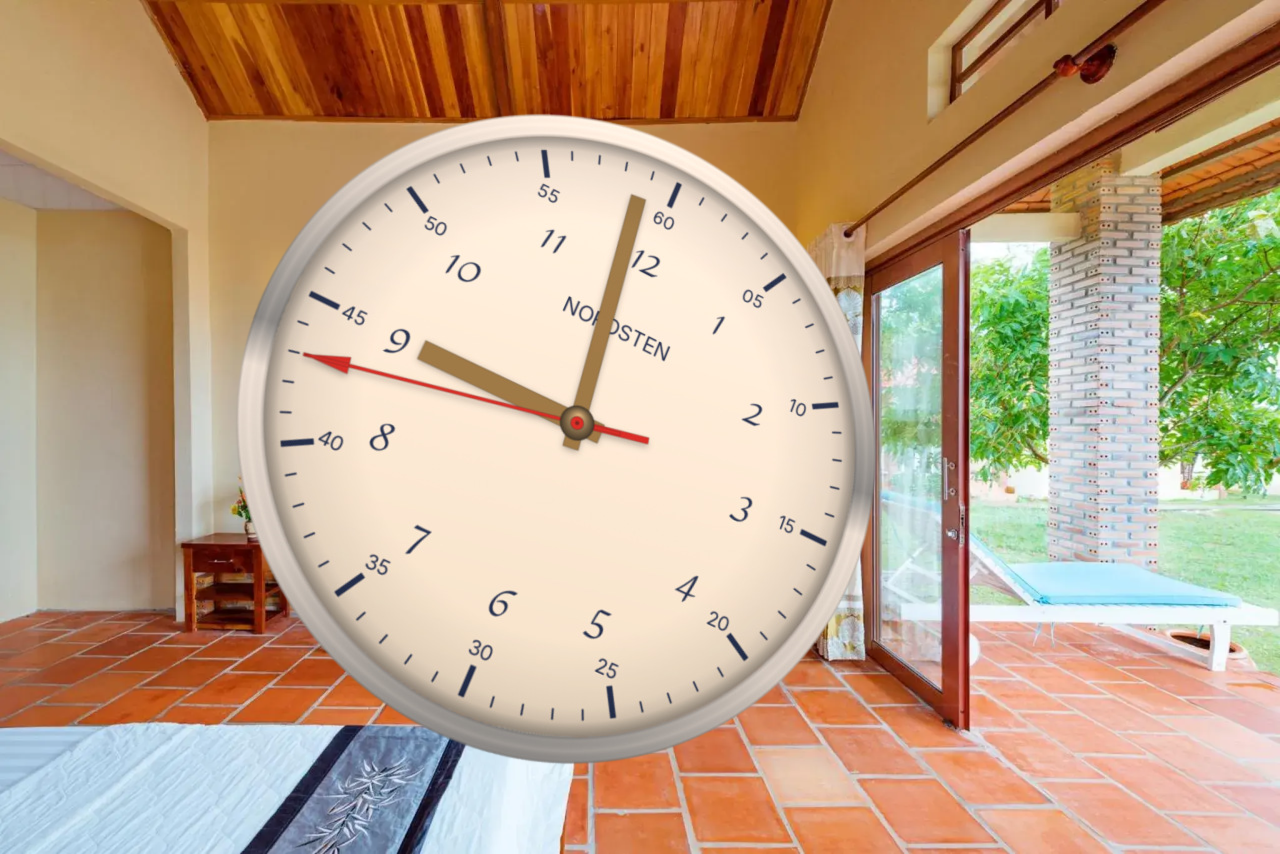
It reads 8,58,43
